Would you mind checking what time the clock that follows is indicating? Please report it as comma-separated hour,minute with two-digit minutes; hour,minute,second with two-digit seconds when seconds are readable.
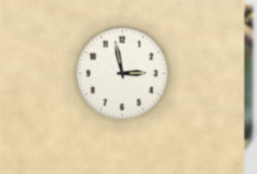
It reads 2,58
